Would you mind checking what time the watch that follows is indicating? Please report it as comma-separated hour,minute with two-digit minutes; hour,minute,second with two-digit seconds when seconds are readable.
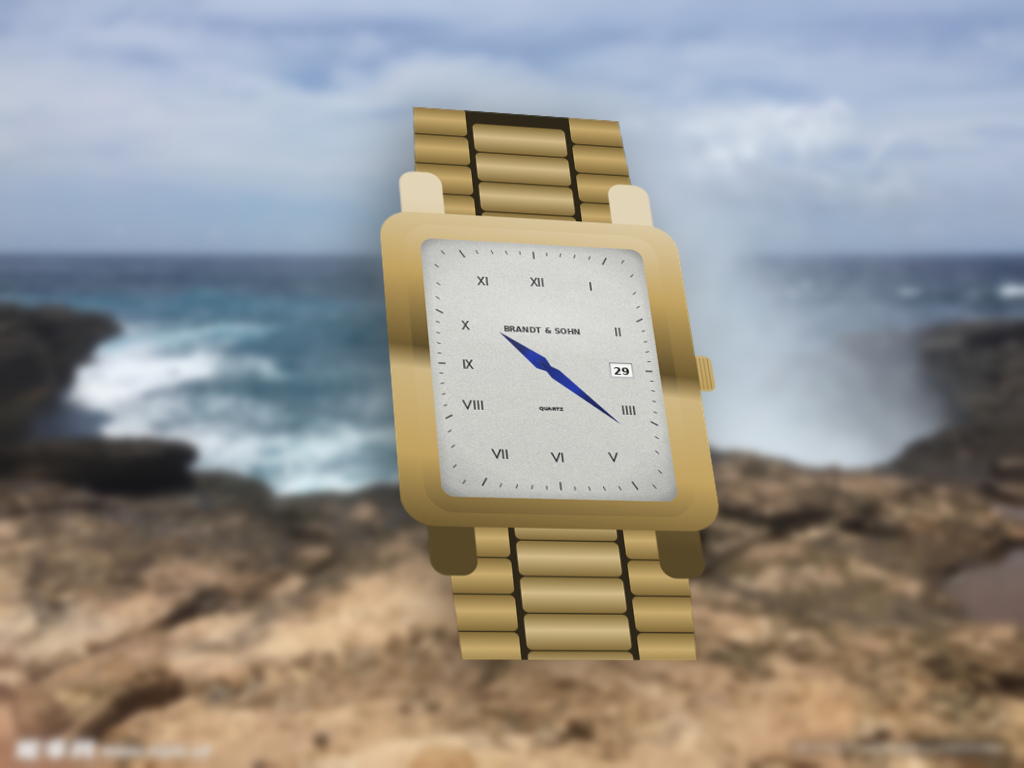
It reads 10,22
